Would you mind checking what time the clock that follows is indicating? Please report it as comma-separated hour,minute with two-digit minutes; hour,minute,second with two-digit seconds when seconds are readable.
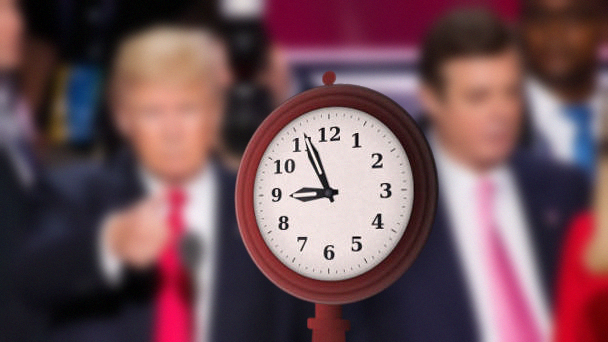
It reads 8,56
